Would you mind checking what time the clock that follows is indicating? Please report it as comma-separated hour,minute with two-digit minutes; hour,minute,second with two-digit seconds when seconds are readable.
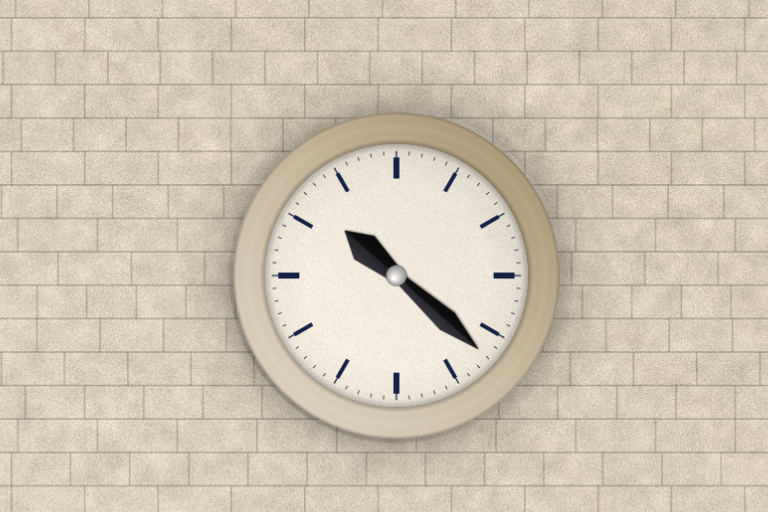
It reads 10,22
